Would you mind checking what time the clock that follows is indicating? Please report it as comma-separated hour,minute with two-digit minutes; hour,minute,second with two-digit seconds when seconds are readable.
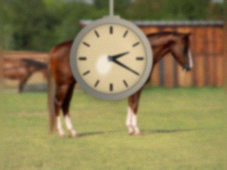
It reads 2,20
